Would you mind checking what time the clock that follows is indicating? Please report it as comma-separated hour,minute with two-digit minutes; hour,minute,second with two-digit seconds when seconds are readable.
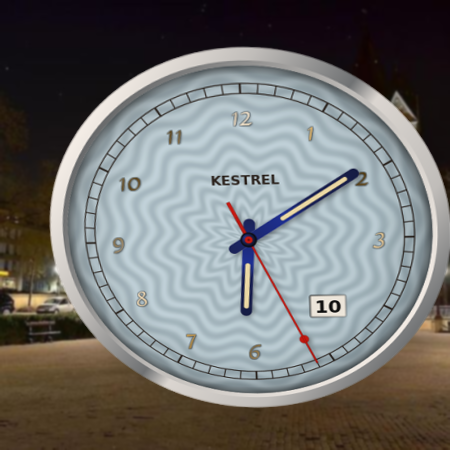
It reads 6,09,26
